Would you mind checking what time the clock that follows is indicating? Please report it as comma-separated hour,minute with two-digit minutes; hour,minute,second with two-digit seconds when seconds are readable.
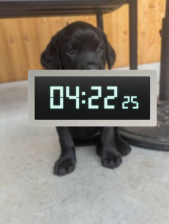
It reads 4,22,25
